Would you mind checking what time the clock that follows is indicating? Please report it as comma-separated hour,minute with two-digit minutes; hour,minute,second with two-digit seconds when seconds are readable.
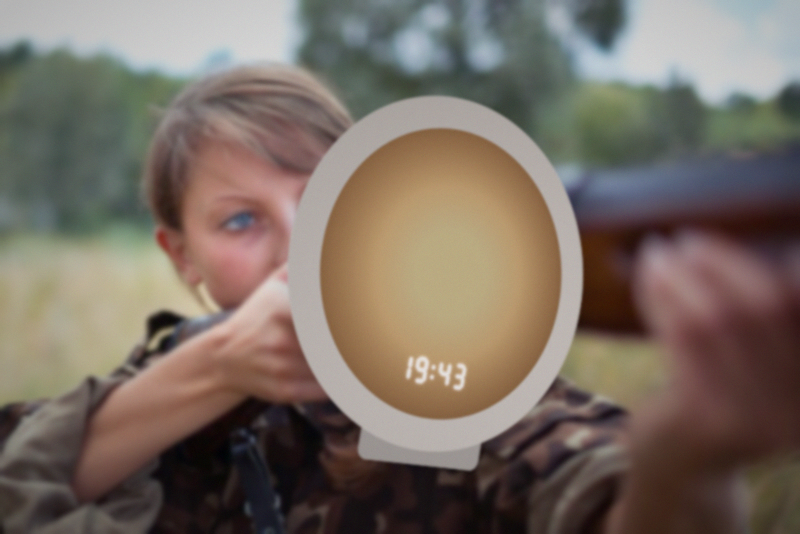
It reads 19,43
